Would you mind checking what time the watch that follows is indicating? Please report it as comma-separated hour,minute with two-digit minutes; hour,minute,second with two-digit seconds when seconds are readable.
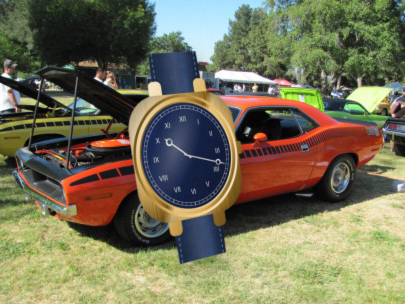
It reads 10,18
